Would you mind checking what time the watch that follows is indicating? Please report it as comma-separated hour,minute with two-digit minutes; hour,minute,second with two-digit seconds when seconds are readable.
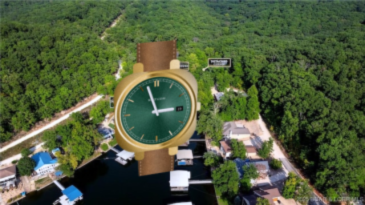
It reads 2,57
